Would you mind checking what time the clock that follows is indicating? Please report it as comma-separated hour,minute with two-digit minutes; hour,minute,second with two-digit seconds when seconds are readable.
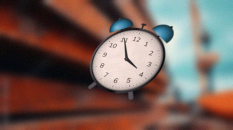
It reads 3,55
